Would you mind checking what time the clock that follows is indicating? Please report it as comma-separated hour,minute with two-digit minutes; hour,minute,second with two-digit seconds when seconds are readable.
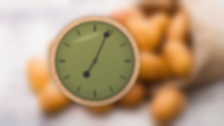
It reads 7,04
